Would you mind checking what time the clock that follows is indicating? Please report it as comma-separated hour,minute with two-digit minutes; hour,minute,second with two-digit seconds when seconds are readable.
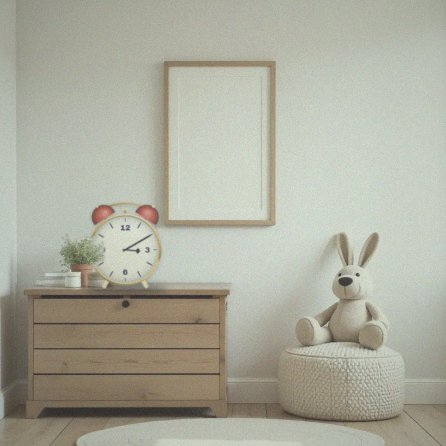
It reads 3,10
